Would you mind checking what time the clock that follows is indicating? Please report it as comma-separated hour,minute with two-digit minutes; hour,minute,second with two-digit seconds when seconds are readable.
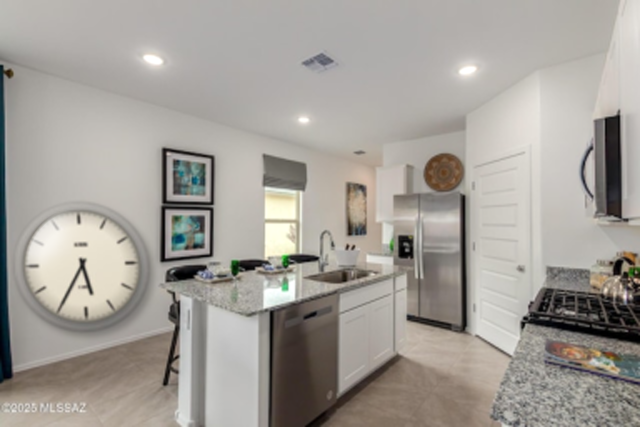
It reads 5,35
